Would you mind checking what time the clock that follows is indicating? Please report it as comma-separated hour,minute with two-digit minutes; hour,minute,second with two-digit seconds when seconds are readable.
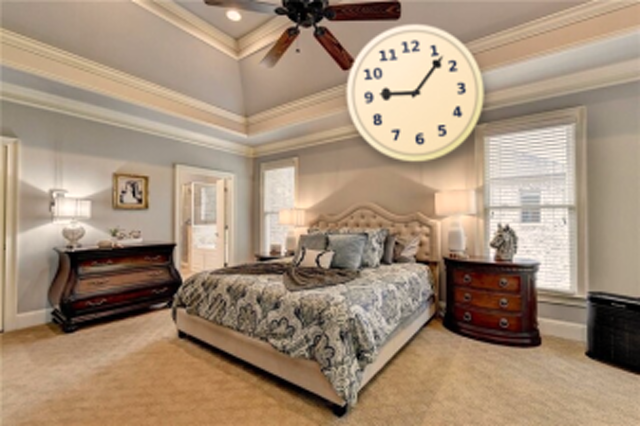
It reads 9,07
